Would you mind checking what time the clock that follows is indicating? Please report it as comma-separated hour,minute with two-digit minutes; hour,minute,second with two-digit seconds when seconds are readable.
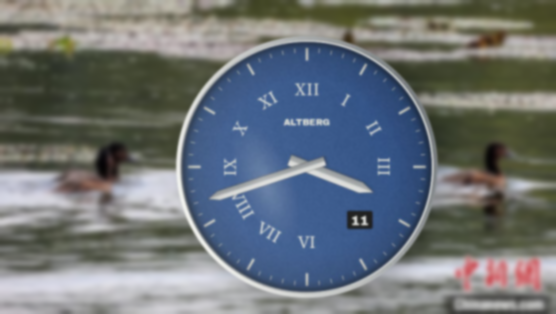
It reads 3,42
